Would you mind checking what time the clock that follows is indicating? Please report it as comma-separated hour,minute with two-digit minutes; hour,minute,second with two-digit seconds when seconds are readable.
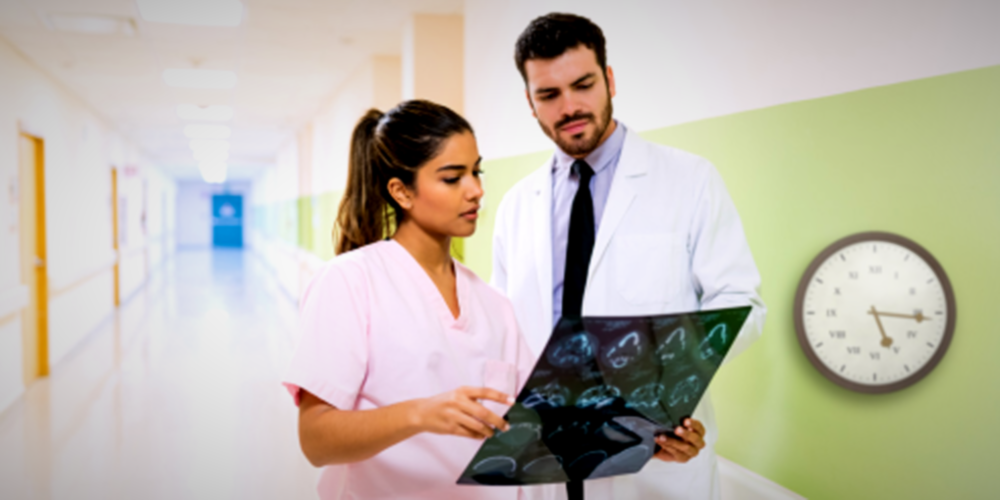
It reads 5,16
